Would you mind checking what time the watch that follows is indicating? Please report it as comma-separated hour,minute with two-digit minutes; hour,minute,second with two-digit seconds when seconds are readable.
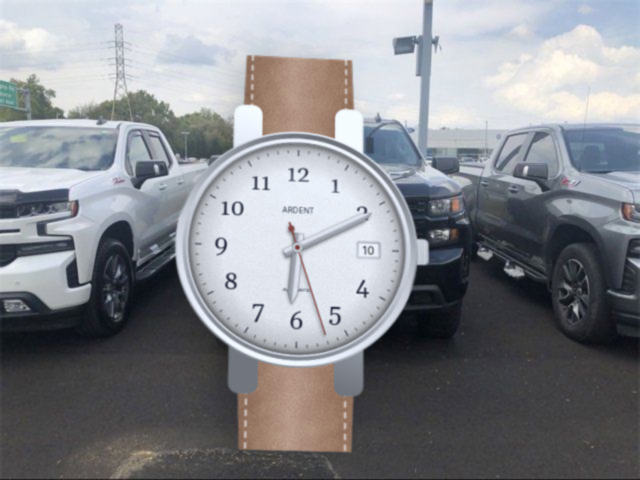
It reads 6,10,27
